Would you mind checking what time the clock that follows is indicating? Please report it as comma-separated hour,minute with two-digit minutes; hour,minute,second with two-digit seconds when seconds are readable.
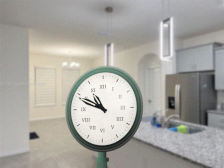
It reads 10,49
